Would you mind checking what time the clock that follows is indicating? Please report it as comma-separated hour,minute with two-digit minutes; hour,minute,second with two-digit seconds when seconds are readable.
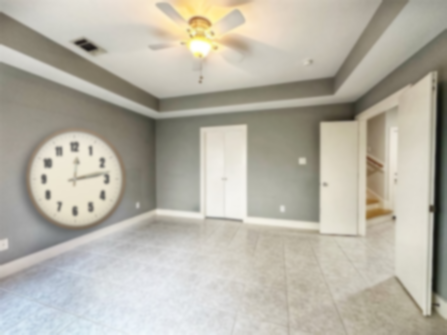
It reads 12,13
